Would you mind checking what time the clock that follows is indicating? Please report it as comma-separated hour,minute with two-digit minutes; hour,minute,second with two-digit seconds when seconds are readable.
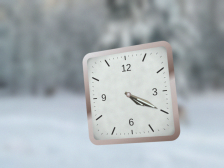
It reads 4,20
